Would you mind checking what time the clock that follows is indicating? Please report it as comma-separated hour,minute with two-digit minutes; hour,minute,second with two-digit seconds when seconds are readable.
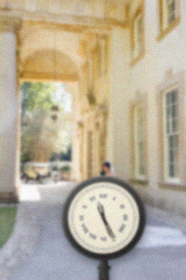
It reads 11,26
